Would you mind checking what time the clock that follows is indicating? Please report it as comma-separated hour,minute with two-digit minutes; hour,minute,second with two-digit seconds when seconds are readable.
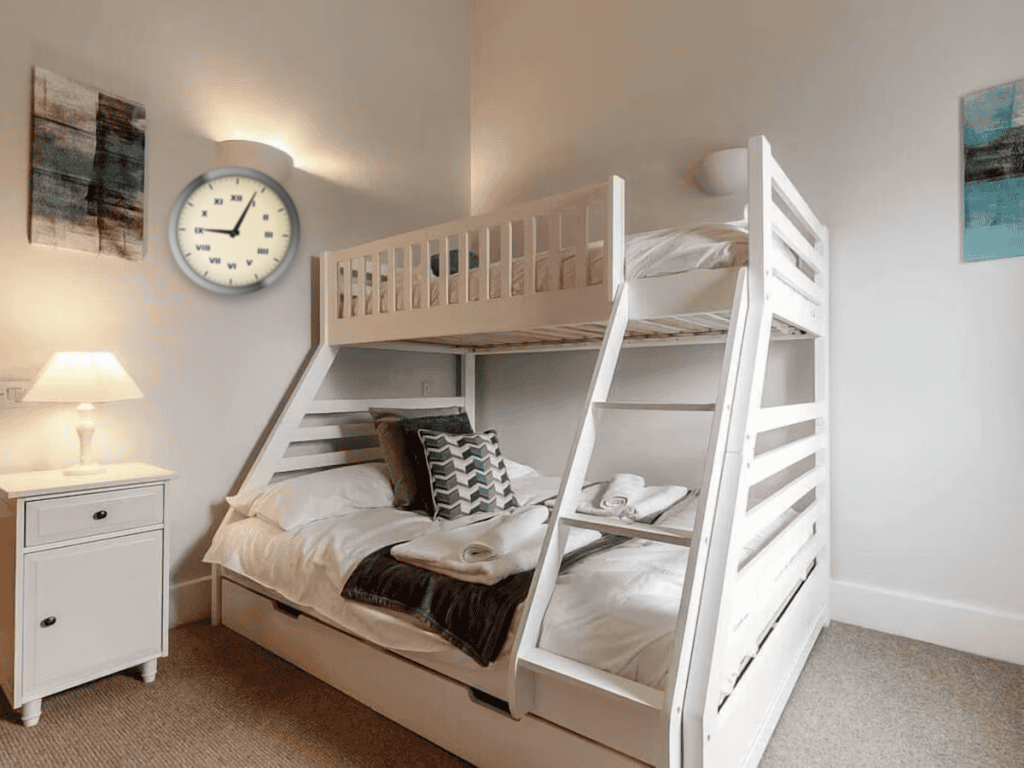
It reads 9,04
